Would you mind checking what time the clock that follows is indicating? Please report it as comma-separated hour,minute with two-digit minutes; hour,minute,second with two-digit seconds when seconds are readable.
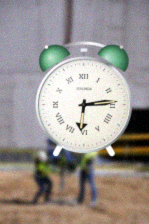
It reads 6,14
